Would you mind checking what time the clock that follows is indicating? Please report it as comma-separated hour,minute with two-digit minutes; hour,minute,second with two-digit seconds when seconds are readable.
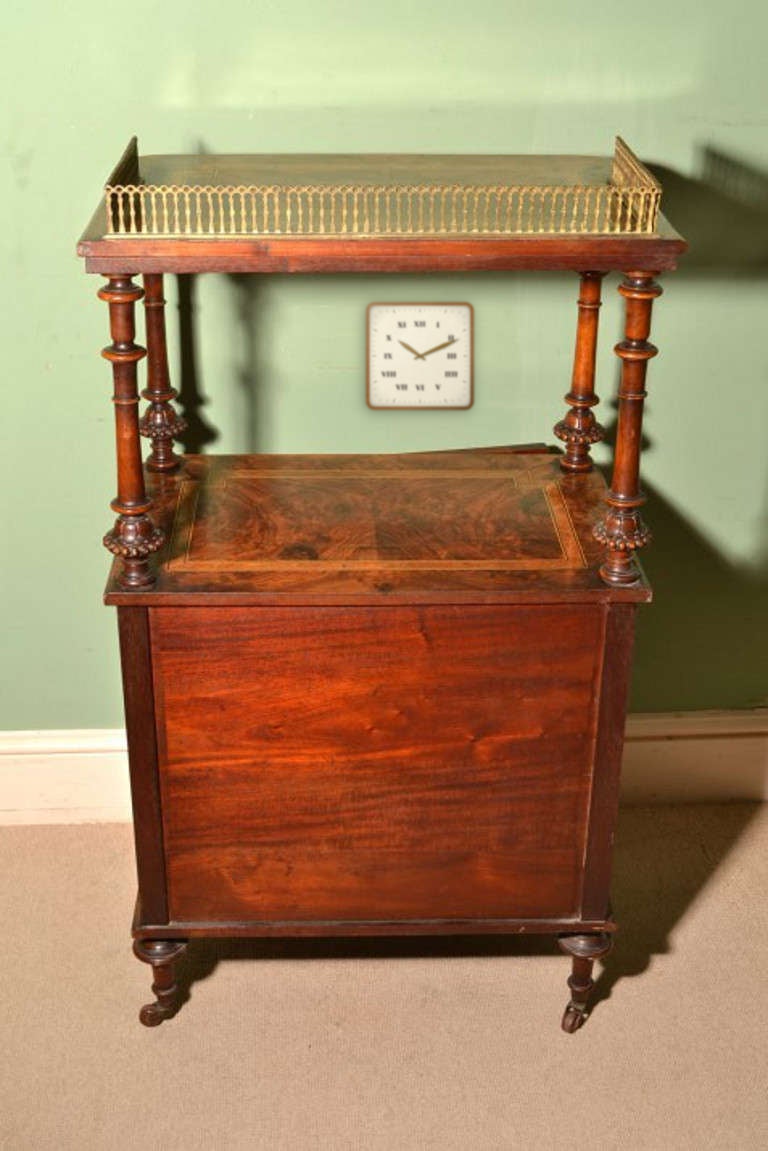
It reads 10,11
